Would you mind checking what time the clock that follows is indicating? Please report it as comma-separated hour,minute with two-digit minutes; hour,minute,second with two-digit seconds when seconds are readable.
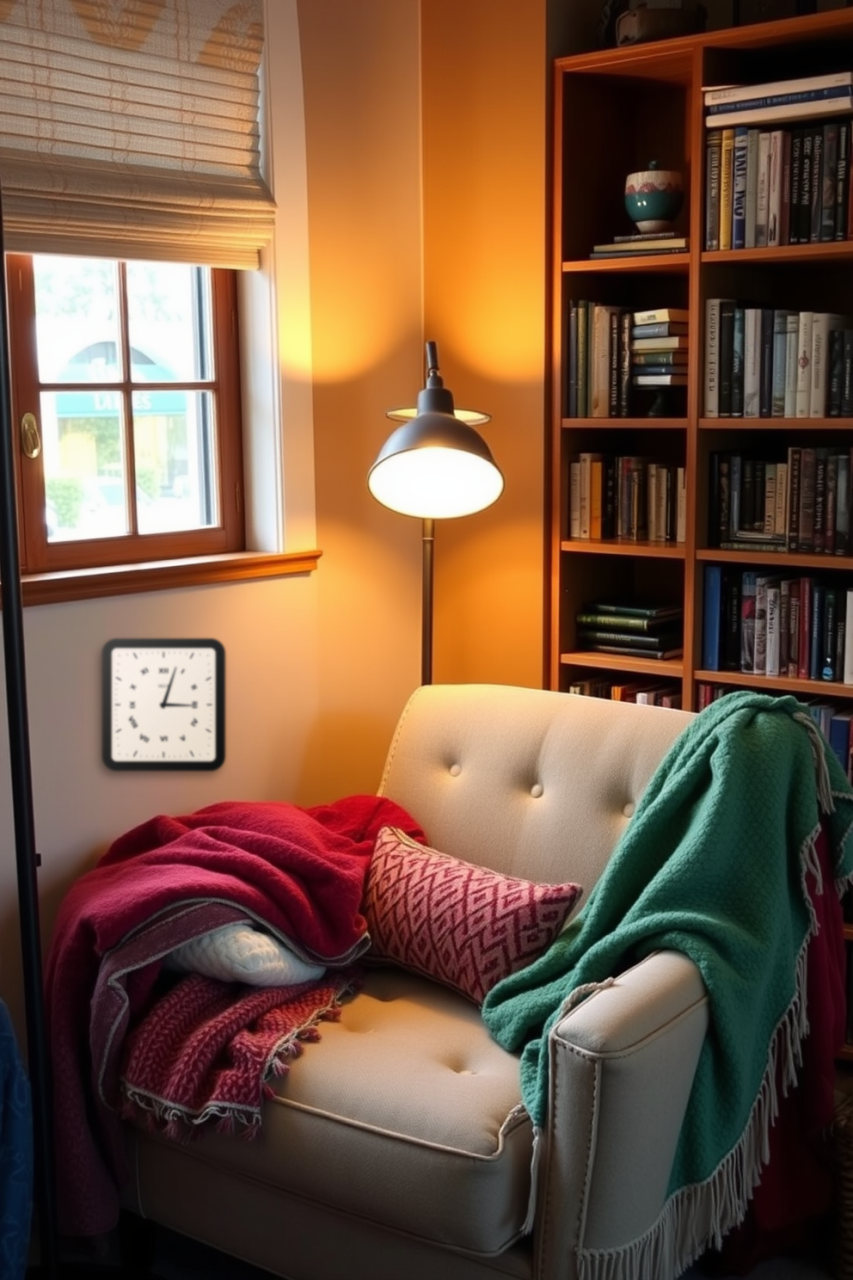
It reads 3,03
